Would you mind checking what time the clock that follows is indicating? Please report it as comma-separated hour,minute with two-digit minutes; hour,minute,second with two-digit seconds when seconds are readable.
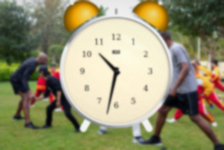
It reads 10,32
